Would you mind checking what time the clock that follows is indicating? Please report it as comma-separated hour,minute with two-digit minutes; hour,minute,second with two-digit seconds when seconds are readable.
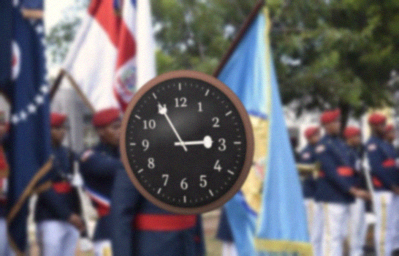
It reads 2,55
